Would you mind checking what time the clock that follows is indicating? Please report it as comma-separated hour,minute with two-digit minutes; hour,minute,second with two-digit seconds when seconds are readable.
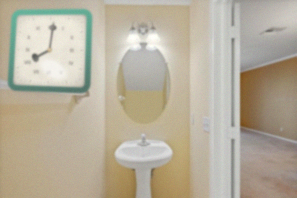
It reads 8,01
